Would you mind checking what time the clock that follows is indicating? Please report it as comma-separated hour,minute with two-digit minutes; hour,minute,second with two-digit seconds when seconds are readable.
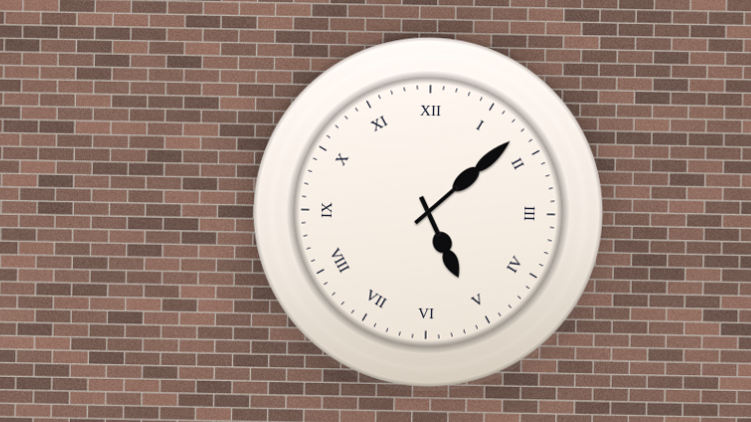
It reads 5,08
